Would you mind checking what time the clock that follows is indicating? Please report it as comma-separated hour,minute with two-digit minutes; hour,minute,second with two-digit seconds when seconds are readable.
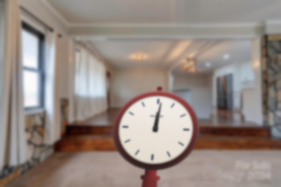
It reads 12,01
